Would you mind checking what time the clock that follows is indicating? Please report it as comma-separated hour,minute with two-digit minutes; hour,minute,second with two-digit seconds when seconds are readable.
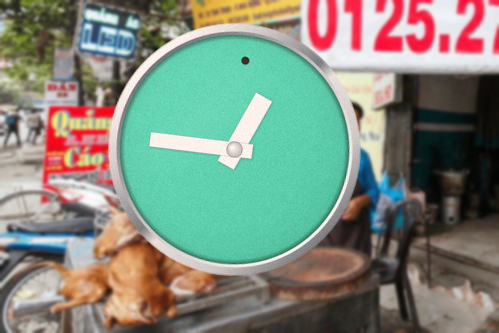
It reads 12,45
